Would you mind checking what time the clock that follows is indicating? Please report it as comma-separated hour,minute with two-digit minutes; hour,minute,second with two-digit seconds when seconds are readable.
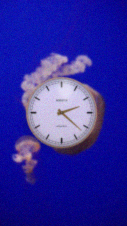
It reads 2,22
